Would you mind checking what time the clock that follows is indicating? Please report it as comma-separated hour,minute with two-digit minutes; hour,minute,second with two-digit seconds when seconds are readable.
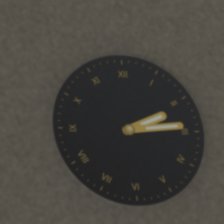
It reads 2,14
